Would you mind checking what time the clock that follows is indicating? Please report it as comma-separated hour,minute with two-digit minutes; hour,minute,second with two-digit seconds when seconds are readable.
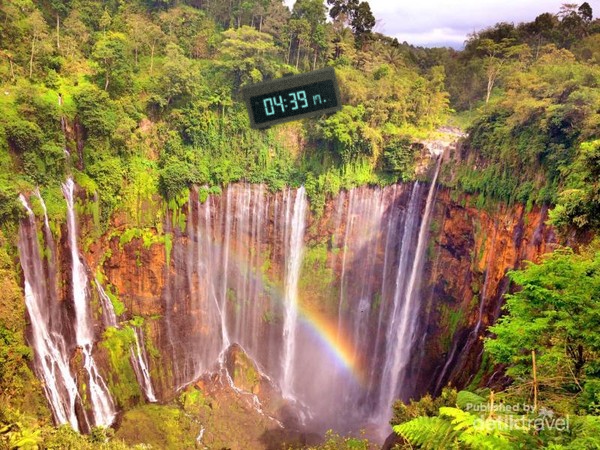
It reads 4,39,17
